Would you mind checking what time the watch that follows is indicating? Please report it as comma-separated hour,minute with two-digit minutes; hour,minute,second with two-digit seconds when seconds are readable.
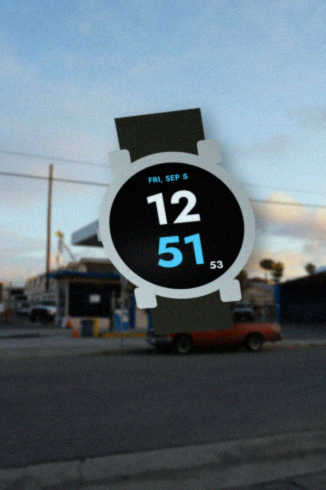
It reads 12,51,53
